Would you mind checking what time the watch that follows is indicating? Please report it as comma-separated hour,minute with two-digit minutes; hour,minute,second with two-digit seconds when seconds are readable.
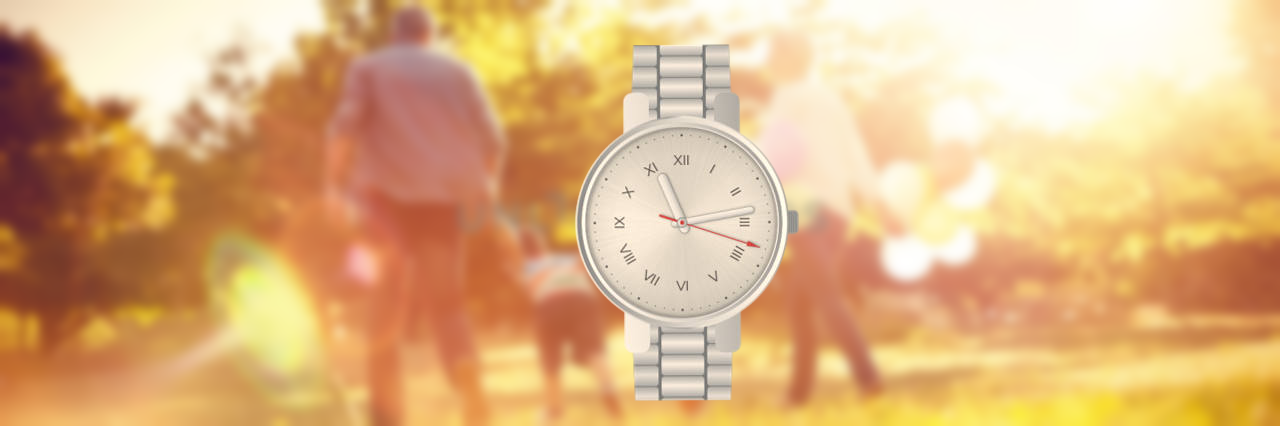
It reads 11,13,18
